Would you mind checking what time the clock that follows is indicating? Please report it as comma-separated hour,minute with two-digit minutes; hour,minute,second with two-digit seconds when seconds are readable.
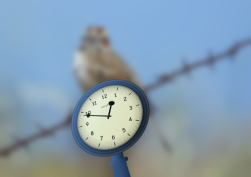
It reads 12,49
